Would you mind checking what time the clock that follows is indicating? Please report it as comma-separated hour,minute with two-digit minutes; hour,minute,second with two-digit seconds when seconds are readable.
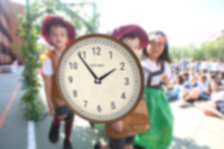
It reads 1,54
